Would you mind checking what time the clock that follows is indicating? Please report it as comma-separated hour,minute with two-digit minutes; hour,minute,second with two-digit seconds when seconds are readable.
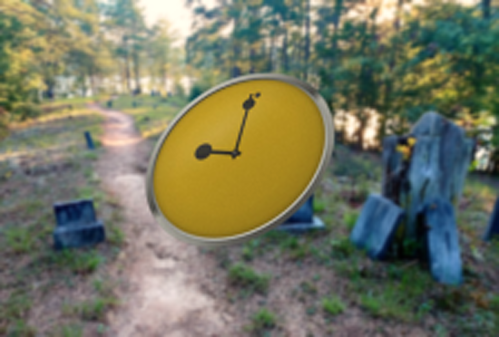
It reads 8,59
